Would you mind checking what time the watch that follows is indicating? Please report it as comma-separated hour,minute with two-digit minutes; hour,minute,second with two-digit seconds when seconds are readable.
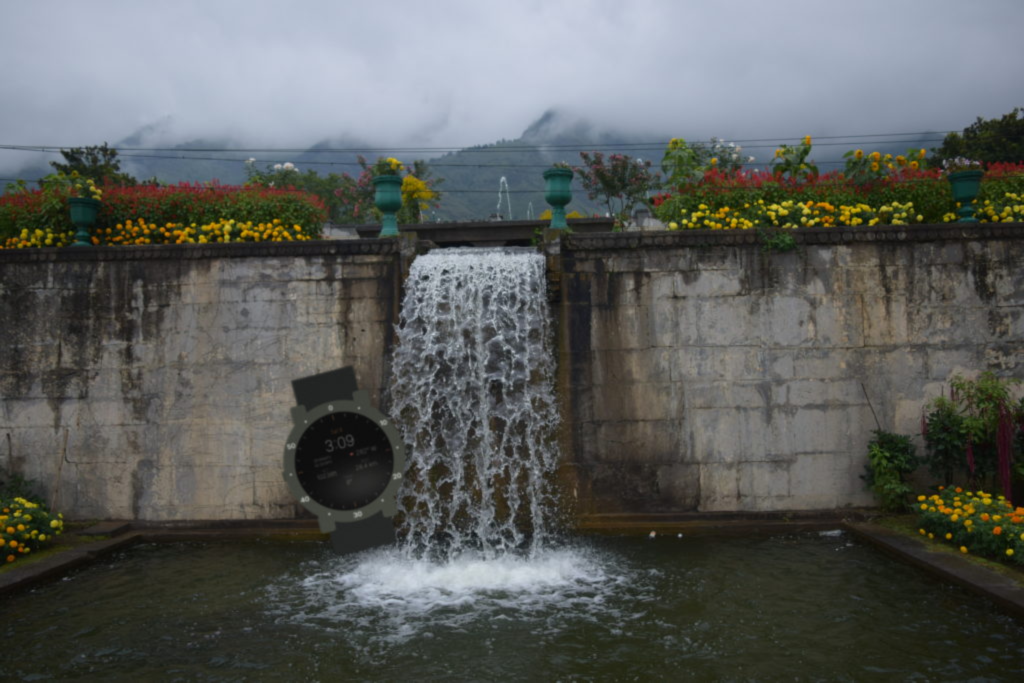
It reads 3,09
